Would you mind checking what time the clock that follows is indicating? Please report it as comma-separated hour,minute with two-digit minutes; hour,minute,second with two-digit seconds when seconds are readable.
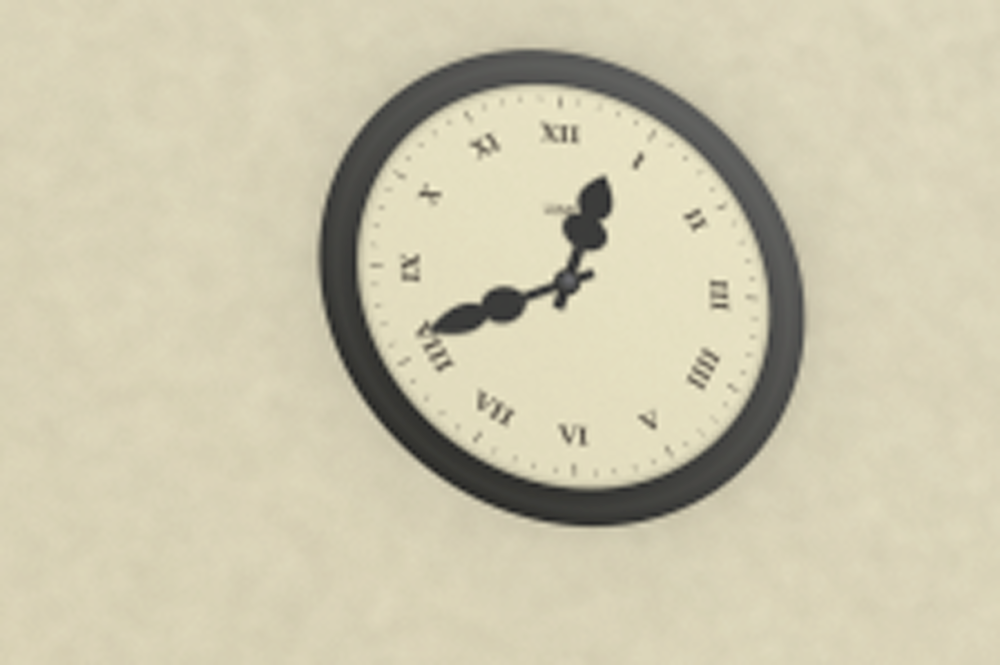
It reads 12,41
